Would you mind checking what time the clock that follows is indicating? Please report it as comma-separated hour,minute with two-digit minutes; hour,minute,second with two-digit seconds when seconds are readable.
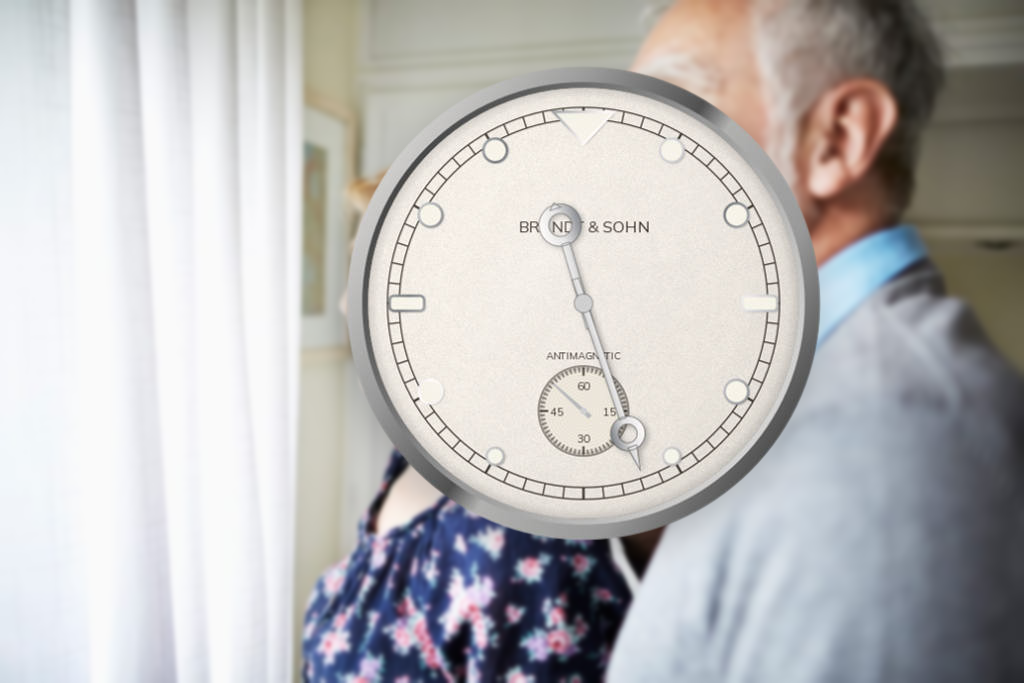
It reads 11,26,52
